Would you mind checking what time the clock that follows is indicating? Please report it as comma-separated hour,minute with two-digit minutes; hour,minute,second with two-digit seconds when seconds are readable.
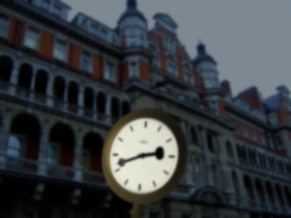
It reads 2,42
